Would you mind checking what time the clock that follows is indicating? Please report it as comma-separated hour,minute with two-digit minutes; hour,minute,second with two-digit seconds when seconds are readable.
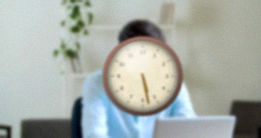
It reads 5,28
